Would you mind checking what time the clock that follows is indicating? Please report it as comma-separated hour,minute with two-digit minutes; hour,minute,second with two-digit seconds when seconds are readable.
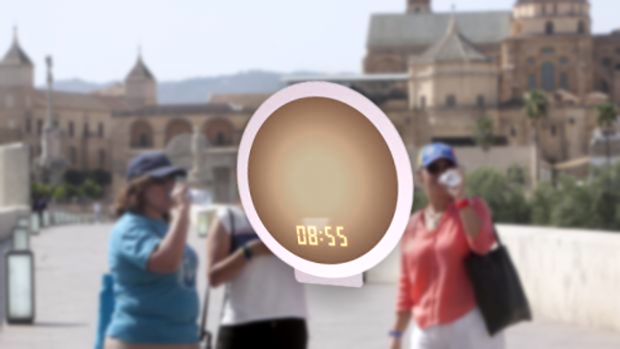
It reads 8,55
